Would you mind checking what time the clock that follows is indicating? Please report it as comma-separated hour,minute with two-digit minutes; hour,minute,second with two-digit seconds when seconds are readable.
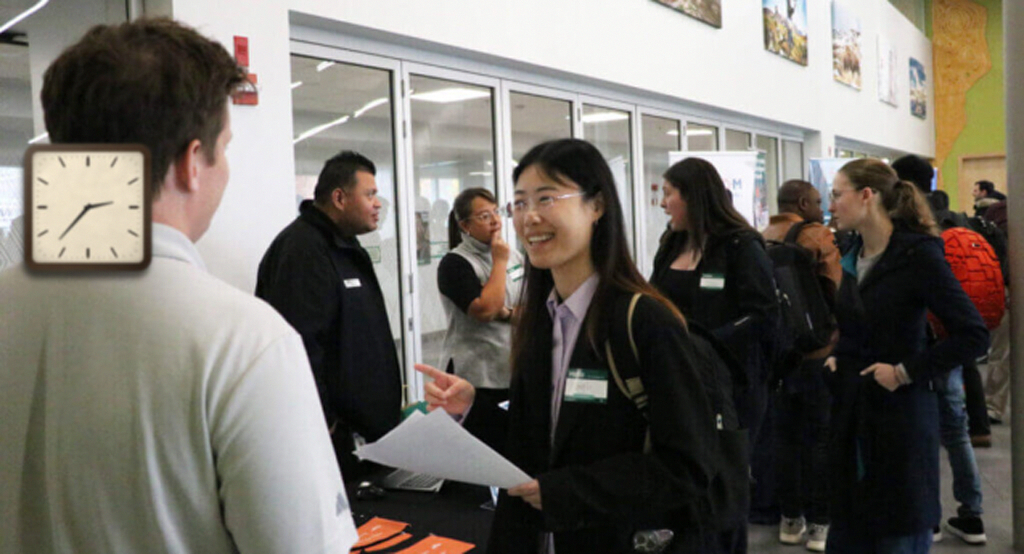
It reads 2,37
